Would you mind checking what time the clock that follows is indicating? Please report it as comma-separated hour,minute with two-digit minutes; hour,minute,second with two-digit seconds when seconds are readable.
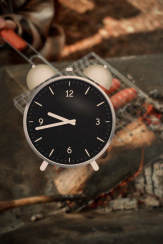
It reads 9,43
